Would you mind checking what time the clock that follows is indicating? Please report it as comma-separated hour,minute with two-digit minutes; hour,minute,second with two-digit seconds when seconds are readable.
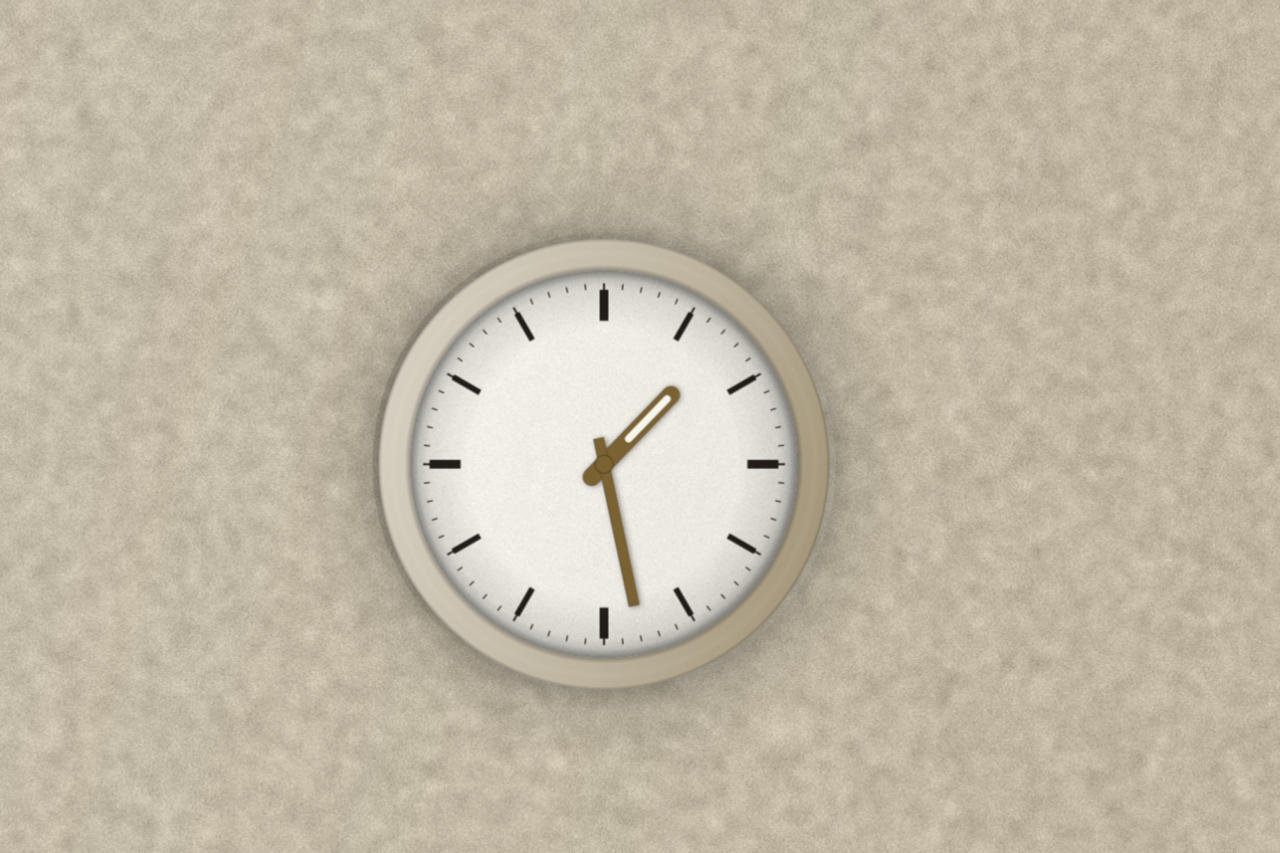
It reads 1,28
